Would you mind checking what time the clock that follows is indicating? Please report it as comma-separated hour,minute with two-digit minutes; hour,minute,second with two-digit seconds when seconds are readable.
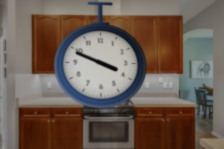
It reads 3,49
